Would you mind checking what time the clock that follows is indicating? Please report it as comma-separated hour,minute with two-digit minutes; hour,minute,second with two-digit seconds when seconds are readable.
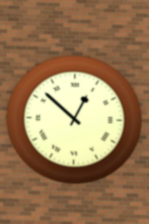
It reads 12,52
